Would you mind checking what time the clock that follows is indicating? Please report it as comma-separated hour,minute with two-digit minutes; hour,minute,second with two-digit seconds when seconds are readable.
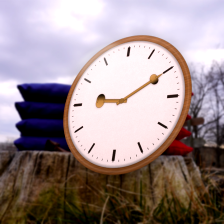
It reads 9,10
